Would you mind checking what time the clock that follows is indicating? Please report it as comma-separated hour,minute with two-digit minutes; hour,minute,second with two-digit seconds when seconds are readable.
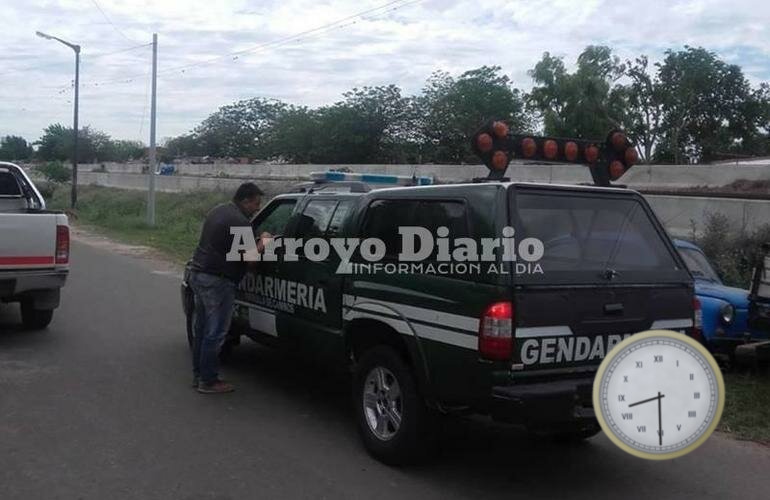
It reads 8,30
